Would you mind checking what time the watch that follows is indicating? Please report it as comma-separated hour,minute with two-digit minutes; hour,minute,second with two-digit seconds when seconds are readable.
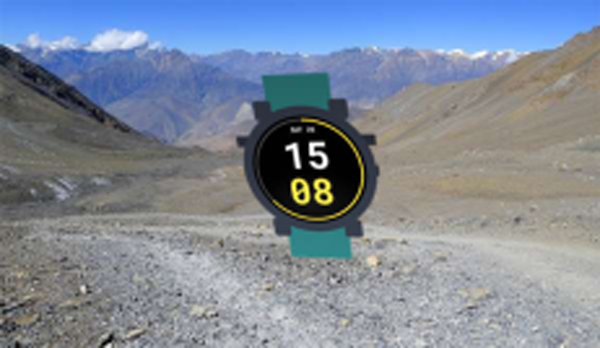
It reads 15,08
